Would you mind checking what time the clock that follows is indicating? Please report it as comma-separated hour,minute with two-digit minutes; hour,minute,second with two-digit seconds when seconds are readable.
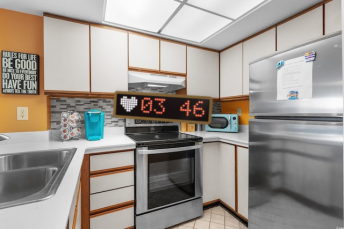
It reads 3,46
